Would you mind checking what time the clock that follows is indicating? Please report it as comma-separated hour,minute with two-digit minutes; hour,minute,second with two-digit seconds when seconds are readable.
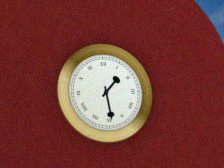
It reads 1,29
